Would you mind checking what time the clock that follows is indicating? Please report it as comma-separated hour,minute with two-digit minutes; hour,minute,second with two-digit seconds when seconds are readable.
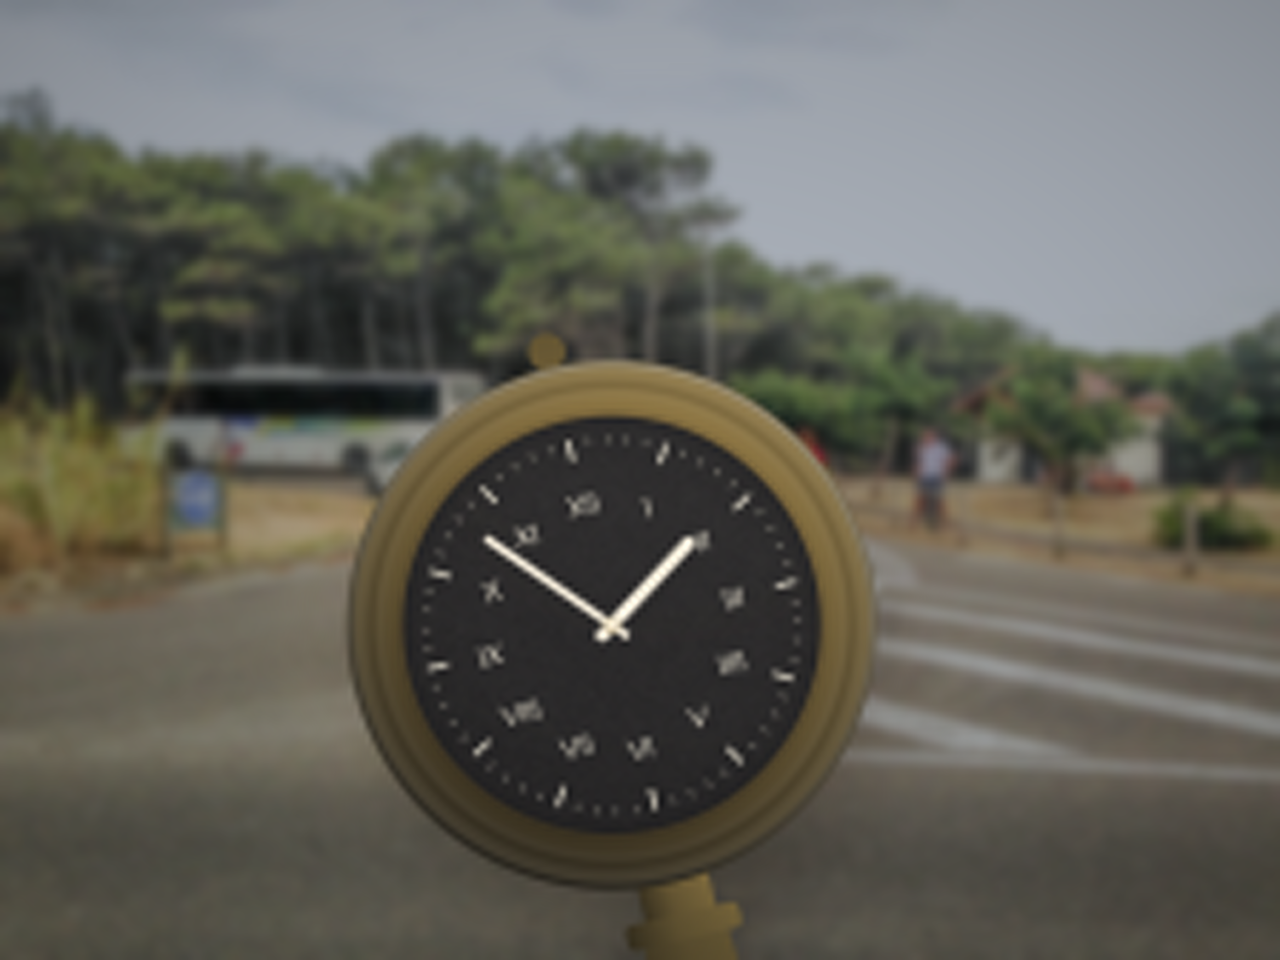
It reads 1,53
